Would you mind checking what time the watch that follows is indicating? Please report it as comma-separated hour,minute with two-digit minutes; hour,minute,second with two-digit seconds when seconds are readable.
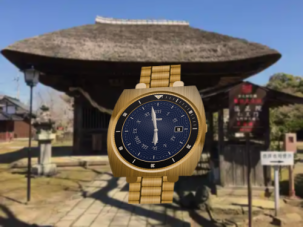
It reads 5,58
